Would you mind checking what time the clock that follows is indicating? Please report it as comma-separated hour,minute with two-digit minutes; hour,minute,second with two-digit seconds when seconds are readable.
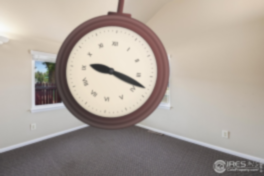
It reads 9,18
